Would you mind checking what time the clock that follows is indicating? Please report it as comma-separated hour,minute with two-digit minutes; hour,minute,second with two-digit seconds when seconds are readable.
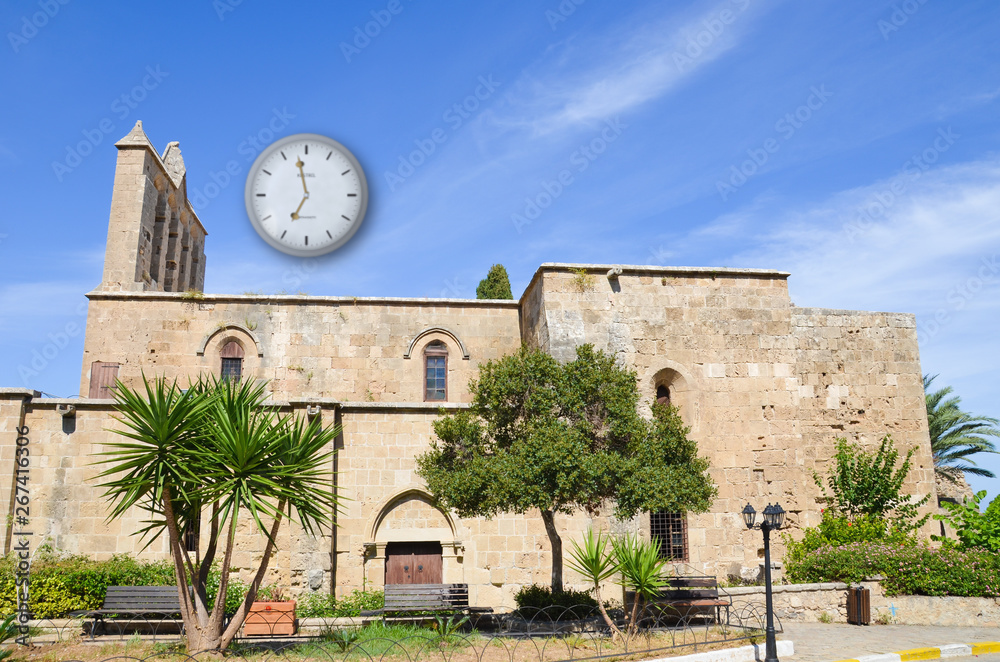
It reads 6,58
